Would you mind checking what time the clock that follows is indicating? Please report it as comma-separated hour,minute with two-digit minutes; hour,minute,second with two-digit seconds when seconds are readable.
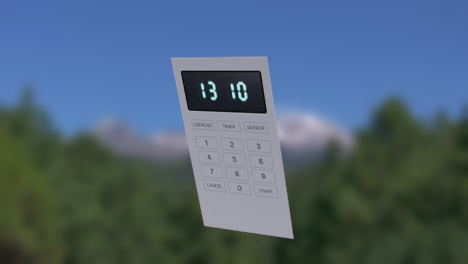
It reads 13,10
